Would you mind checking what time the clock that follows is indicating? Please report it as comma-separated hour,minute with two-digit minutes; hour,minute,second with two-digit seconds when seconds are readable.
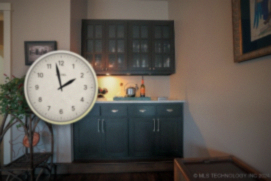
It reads 1,58
